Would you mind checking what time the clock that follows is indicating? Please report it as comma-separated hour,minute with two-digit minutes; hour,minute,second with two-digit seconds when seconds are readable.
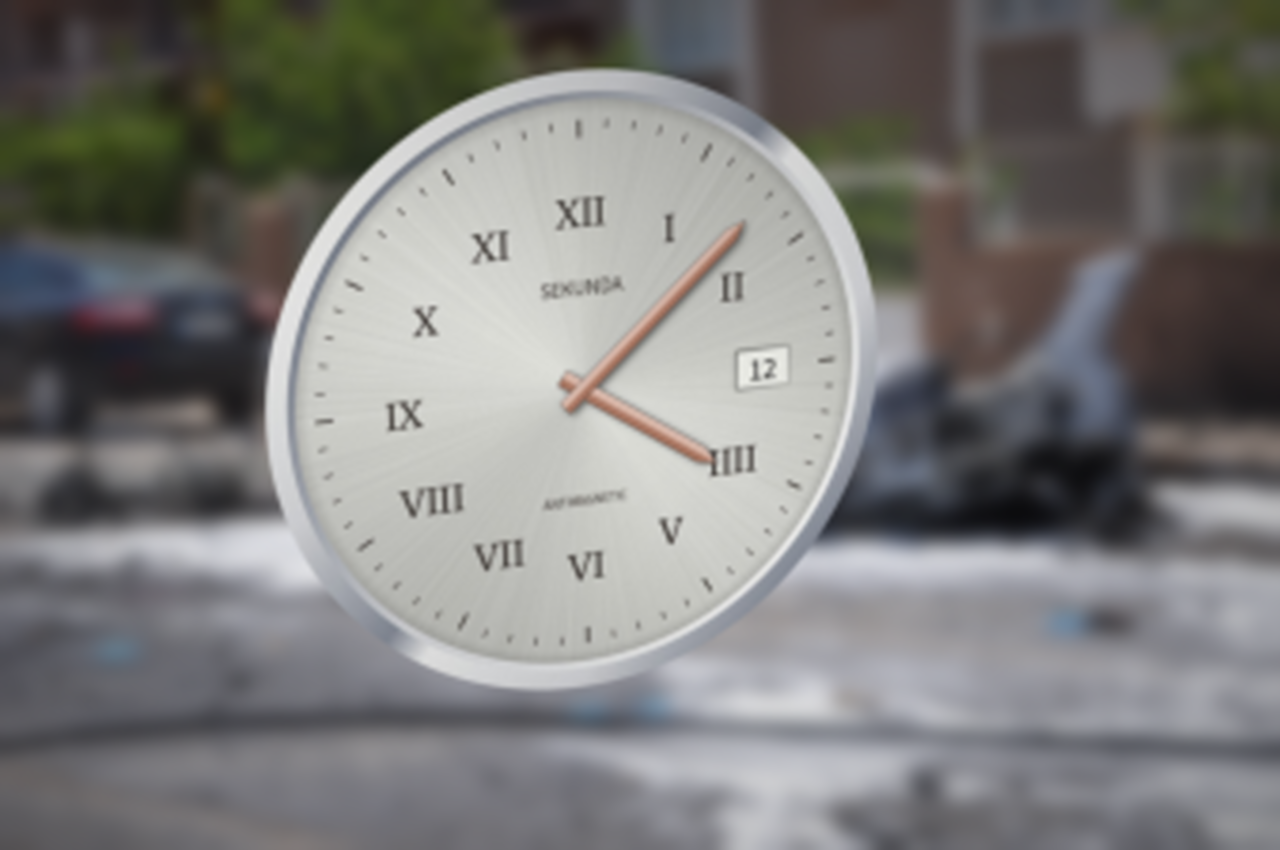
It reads 4,08
